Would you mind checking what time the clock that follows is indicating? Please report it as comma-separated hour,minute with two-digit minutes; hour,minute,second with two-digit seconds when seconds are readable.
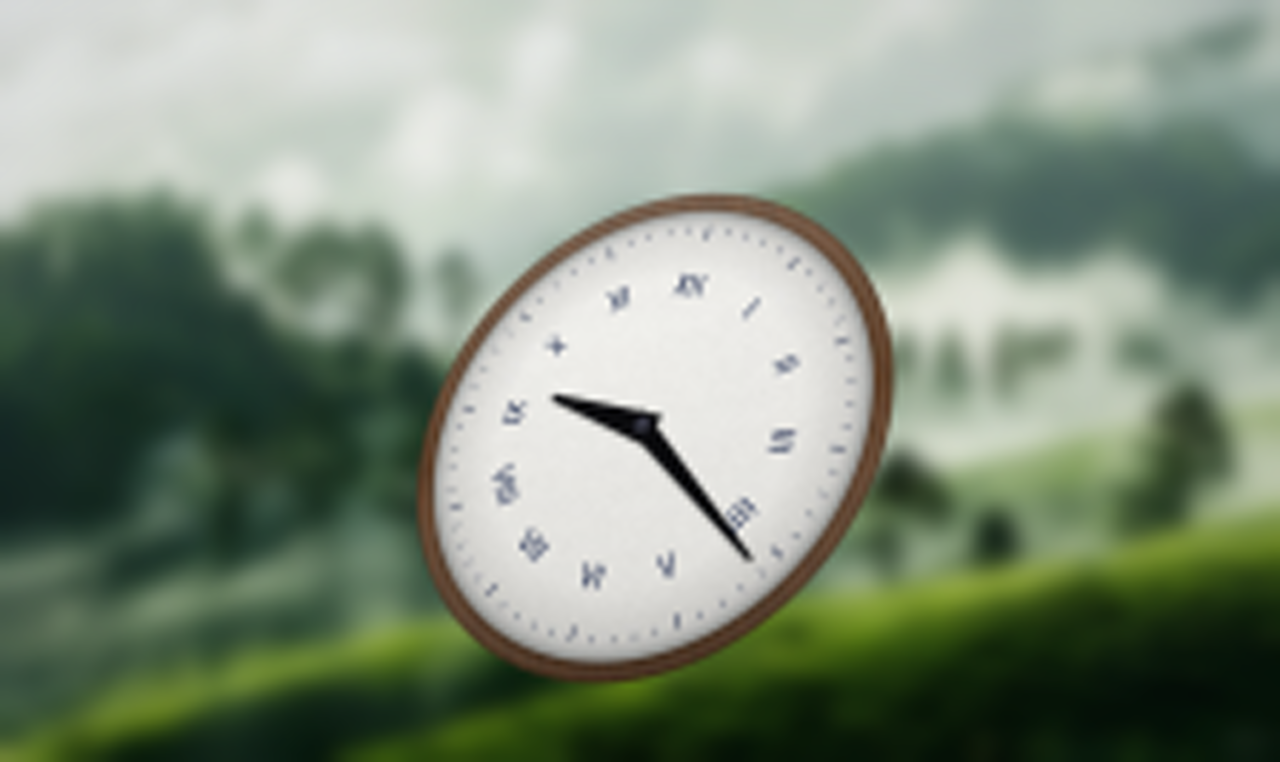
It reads 9,21
